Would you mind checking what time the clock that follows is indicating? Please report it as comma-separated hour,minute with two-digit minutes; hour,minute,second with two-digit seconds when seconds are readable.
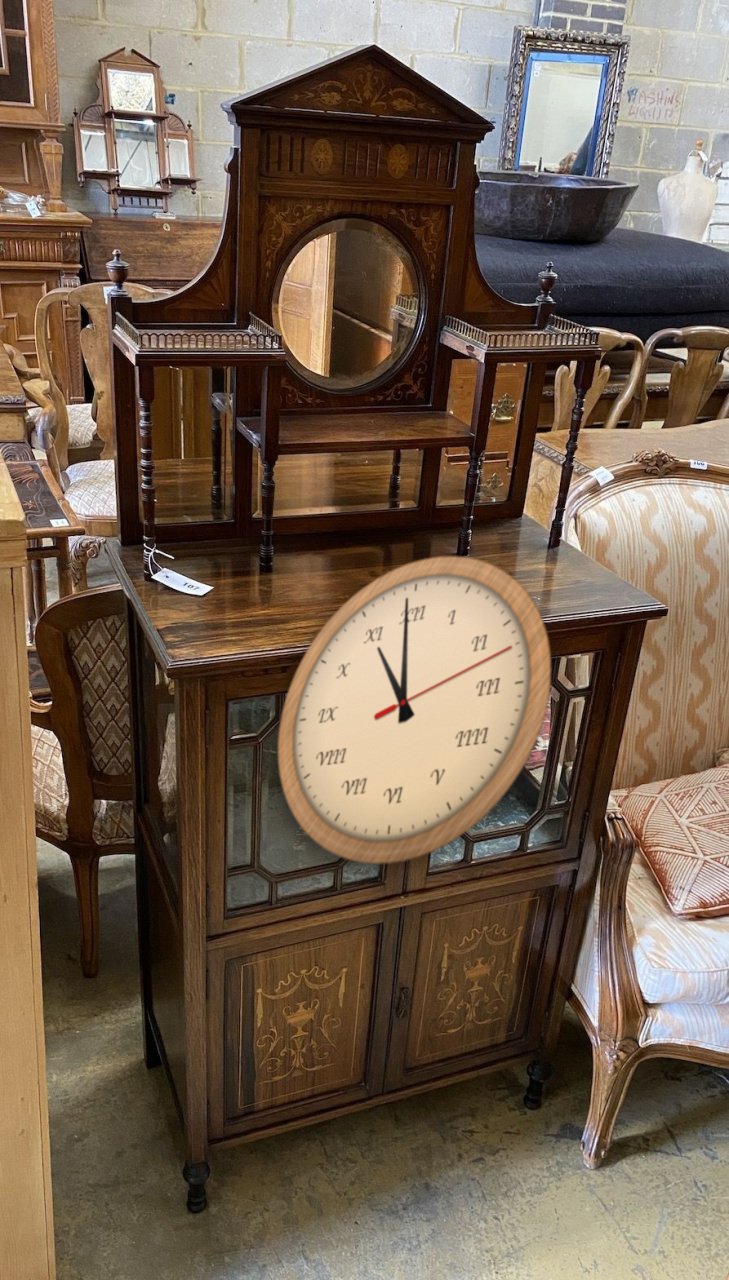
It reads 10,59,12
